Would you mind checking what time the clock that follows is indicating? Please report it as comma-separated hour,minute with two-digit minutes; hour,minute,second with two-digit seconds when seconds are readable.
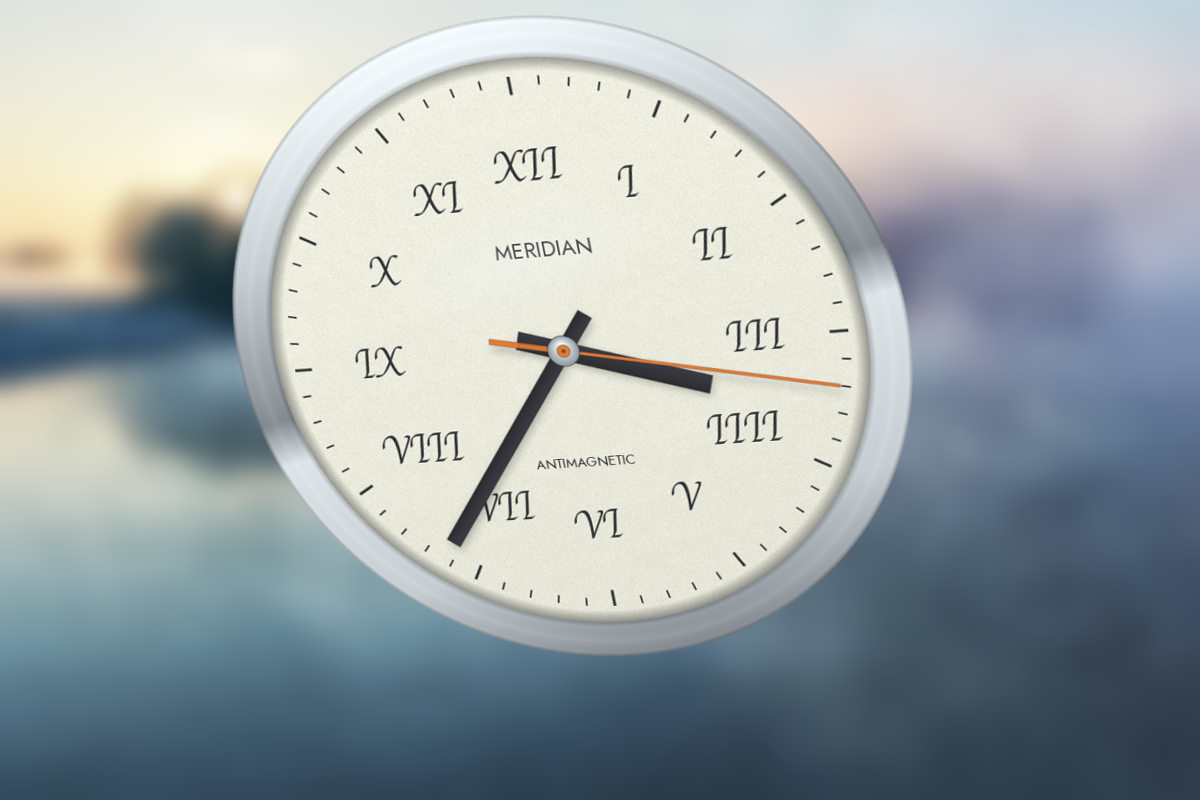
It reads 3,36,17
